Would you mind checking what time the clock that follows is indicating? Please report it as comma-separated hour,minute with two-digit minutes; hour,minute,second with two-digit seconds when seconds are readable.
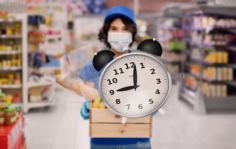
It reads 9,02
